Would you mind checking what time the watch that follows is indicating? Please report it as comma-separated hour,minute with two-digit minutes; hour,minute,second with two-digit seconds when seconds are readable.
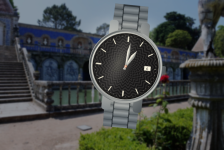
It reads 1,01
